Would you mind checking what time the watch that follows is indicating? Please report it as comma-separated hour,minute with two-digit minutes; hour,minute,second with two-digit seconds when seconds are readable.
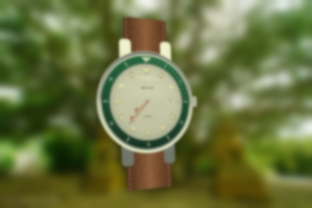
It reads 7,37
